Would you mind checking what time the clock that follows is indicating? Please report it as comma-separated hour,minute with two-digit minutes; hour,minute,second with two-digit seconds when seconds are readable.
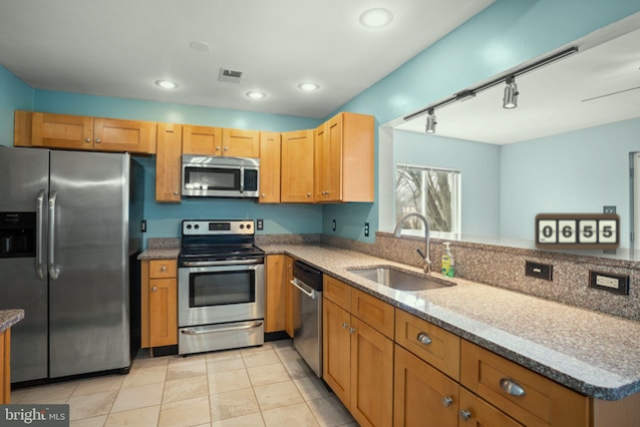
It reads 6,55
